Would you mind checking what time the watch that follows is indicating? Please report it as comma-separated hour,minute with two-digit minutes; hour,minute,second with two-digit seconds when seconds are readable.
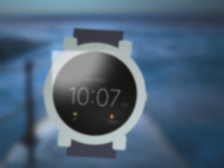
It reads 10,07
